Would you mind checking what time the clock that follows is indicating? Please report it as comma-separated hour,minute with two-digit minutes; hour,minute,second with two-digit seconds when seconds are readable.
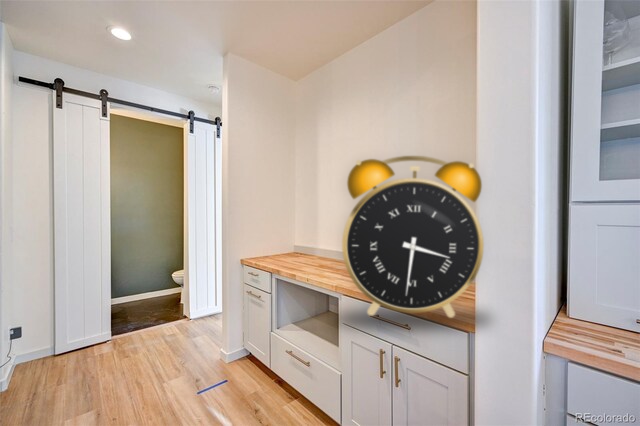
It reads 3,31
